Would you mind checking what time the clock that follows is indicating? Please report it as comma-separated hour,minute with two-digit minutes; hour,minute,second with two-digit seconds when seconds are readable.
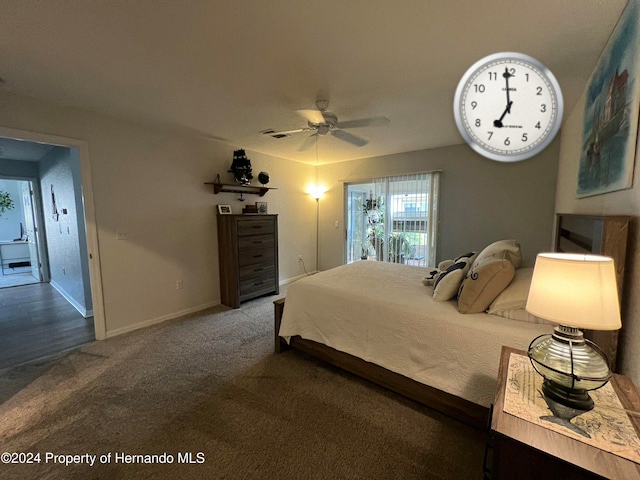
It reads 6,59
